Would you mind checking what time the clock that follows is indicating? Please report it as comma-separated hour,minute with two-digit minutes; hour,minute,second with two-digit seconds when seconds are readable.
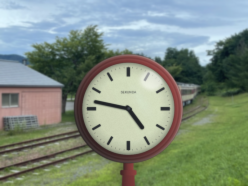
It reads 4,47
